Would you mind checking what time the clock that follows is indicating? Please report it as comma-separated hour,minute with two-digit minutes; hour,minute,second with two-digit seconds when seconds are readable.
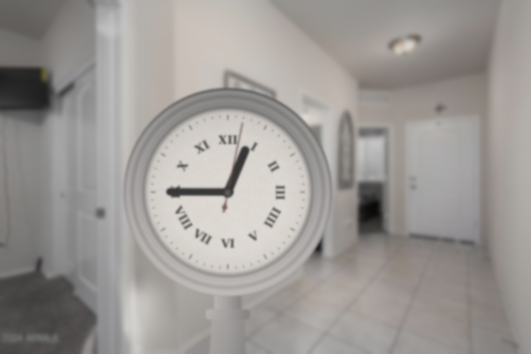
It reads 12,45,02
